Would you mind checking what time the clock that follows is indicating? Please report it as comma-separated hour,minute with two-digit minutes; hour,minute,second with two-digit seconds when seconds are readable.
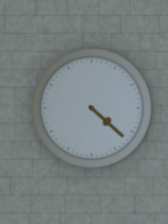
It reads 4,22
